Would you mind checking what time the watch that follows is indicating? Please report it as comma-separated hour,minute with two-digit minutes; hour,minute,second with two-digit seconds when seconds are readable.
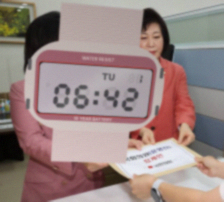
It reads 6,42
